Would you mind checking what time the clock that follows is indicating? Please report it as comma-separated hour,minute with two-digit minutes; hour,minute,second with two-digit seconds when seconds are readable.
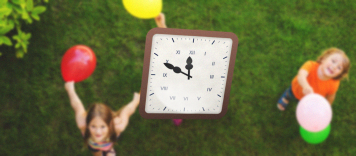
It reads 11,49
